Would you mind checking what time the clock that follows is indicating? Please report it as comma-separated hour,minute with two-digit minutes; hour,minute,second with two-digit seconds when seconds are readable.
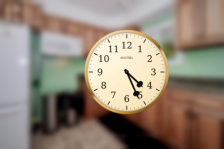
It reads 4,26
